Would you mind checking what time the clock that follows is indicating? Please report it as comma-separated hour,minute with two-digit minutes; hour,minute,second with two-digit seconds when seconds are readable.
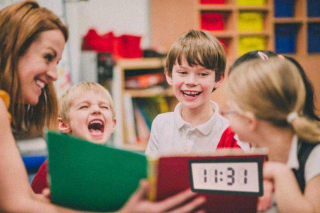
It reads 11,31
